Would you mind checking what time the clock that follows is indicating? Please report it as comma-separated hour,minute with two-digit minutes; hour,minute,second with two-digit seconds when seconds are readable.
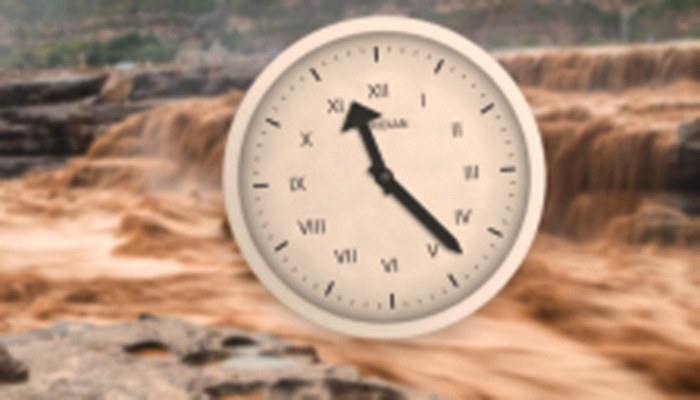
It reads 11,23
